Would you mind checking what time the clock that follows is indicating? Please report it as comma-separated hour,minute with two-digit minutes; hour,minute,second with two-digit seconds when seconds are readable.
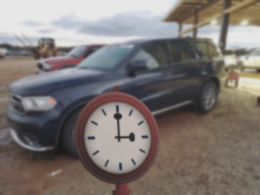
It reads 3,00
